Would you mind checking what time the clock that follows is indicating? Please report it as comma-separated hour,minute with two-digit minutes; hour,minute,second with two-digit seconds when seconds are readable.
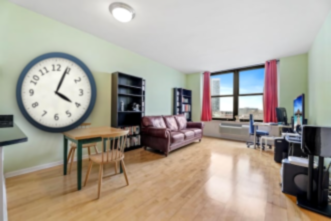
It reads 4,04
